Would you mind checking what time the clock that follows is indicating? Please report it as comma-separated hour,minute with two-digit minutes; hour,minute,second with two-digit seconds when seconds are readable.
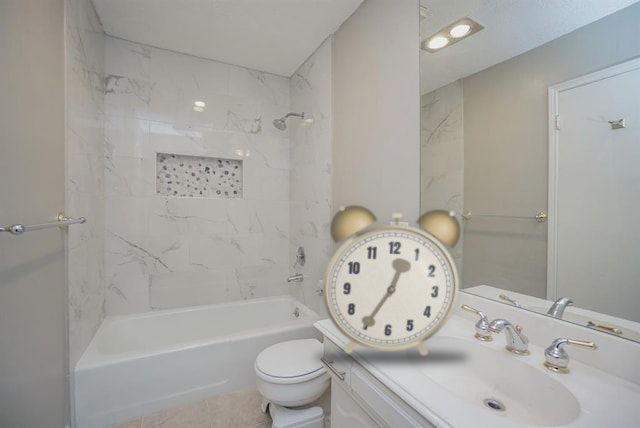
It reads 12,35
